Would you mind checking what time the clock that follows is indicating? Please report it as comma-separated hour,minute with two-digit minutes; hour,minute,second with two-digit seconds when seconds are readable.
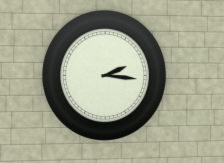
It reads 2,16
